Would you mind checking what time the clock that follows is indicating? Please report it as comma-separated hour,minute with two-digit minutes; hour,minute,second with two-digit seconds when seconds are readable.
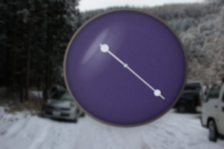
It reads 10,22
